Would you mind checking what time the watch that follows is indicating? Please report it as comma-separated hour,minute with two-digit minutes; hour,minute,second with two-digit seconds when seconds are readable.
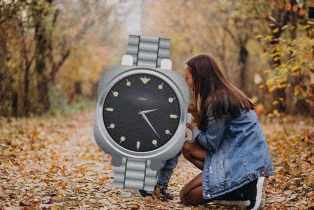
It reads 2,23
